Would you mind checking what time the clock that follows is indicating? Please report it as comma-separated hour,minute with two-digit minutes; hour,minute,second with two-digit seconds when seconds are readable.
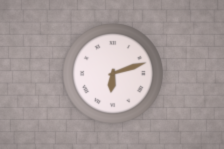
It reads 6,12
